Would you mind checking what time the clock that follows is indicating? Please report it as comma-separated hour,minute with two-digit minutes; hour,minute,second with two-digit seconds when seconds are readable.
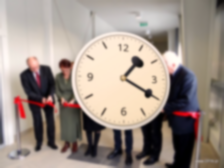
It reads 1,20
